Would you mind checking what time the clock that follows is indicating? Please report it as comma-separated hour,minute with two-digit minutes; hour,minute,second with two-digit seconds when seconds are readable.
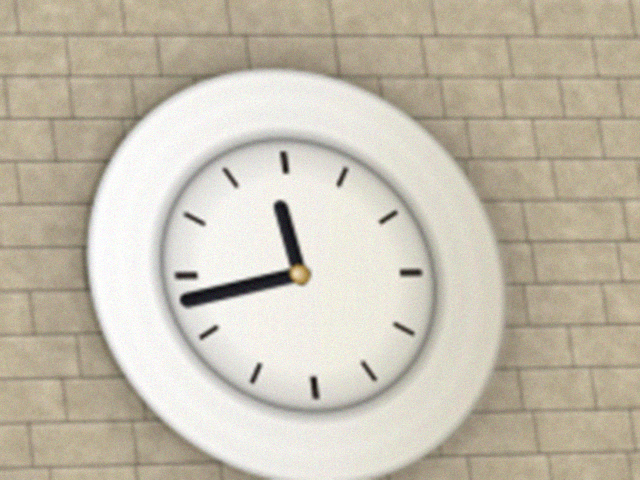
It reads 11,43
